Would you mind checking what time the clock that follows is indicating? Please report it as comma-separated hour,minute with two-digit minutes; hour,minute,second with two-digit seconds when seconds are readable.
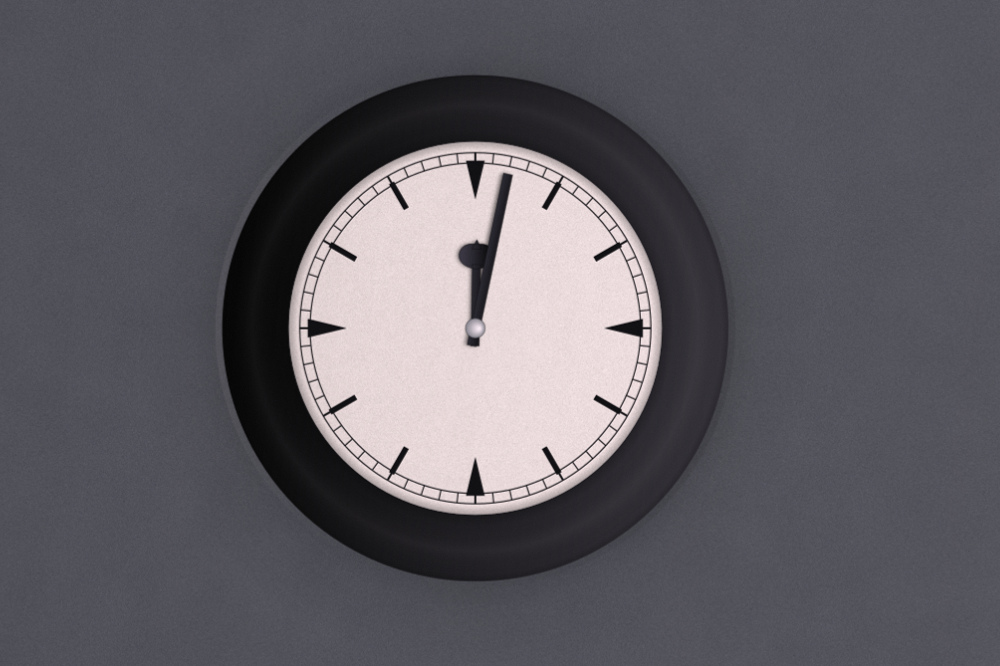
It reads 12,02
